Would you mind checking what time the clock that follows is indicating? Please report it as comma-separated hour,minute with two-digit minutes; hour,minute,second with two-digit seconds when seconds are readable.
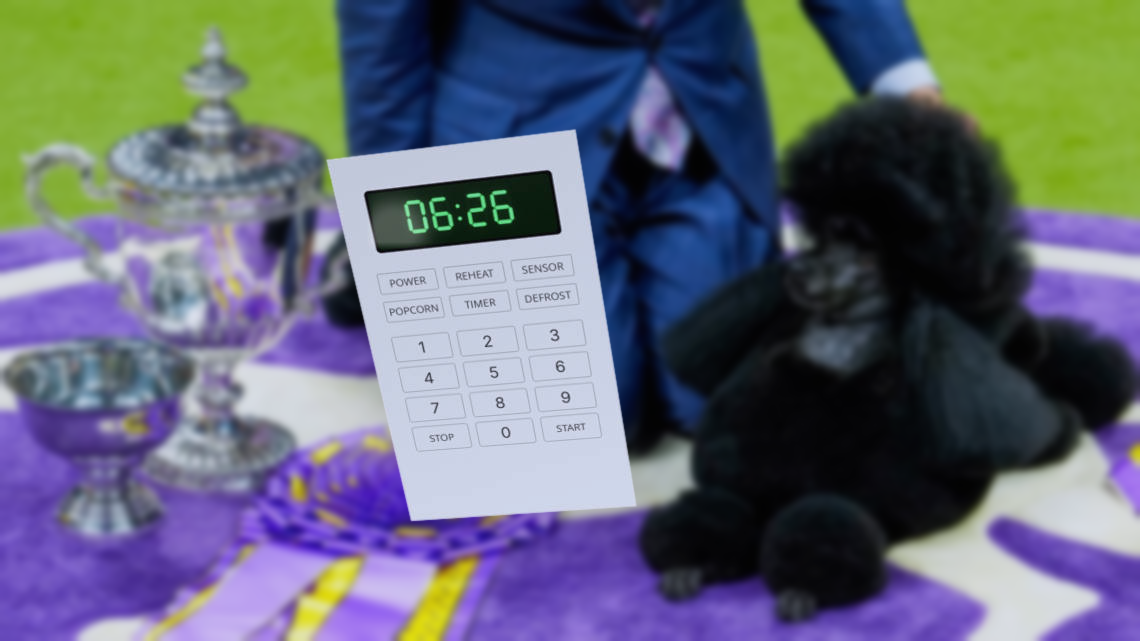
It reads 6,26
